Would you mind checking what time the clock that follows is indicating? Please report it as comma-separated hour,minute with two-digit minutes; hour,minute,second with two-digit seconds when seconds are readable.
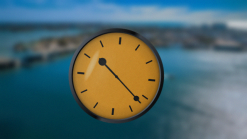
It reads 10,22
